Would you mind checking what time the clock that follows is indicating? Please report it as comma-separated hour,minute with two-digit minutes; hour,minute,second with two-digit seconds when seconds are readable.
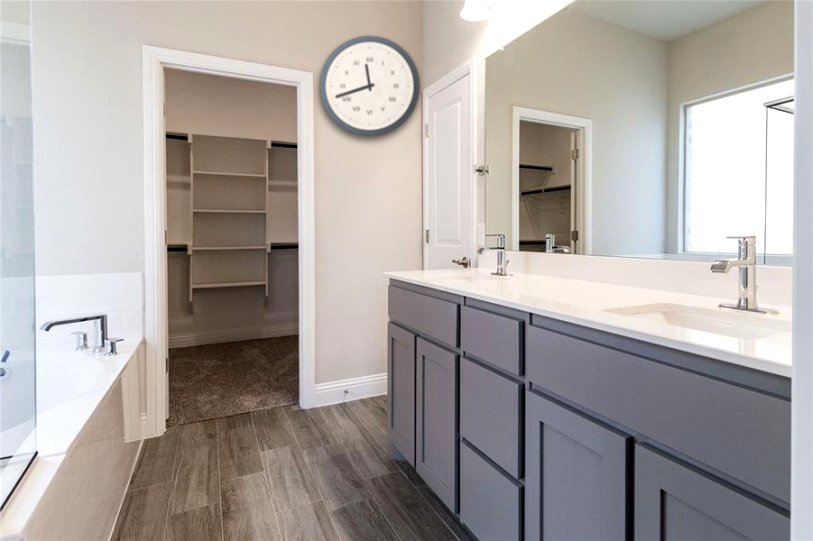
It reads 11,42
